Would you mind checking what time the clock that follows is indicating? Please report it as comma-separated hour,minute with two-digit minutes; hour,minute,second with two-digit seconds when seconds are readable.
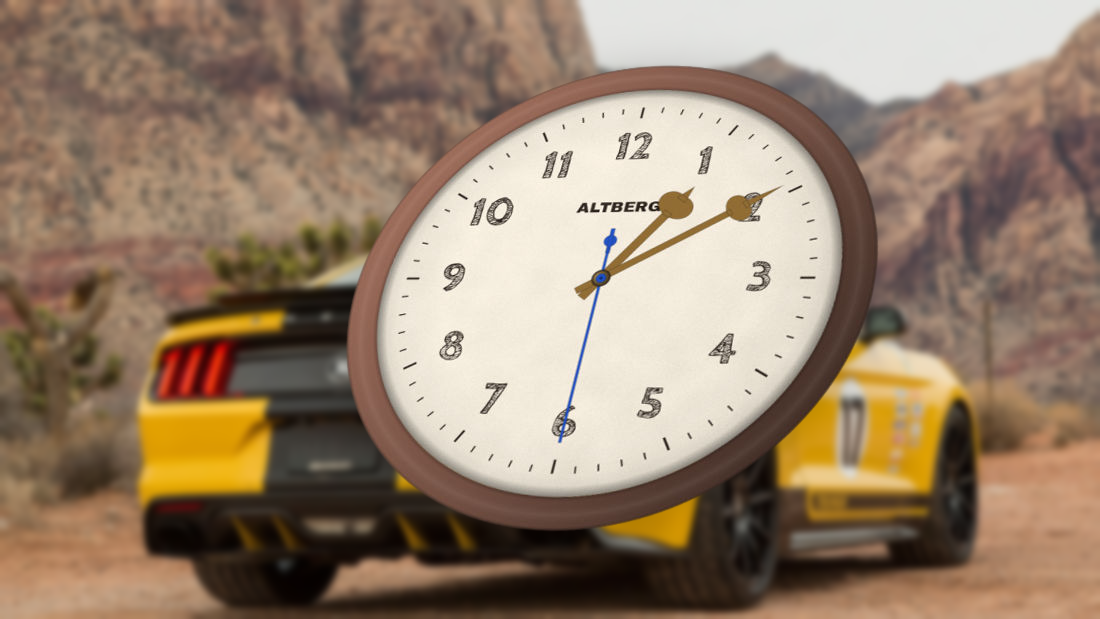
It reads 1,09,30
